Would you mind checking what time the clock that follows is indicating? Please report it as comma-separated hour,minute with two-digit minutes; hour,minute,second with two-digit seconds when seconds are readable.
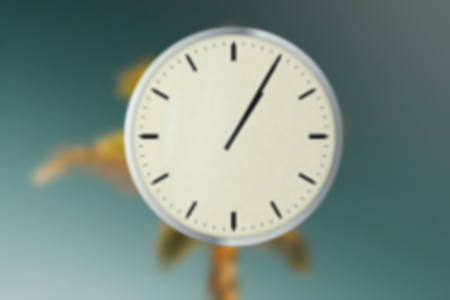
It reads 1,05
